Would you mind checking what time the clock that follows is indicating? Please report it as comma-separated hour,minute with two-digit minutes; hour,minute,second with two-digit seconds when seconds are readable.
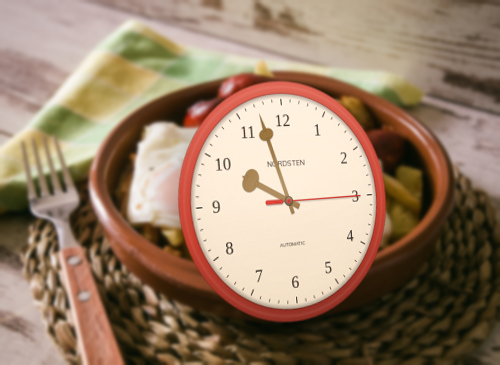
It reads 9,57,15
